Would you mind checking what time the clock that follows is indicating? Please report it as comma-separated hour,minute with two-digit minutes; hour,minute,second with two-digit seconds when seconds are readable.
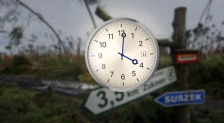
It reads 4,01
